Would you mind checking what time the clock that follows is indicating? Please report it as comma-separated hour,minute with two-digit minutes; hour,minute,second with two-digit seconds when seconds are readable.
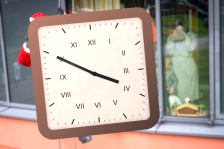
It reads 3,50
